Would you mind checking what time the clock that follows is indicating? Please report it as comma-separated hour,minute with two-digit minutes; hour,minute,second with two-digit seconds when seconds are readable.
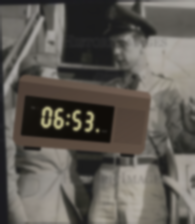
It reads 6,53
